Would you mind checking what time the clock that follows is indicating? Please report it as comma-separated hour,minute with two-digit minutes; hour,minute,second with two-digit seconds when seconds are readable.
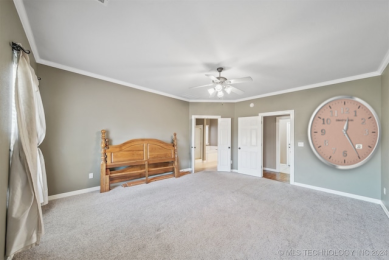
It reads 12,25
